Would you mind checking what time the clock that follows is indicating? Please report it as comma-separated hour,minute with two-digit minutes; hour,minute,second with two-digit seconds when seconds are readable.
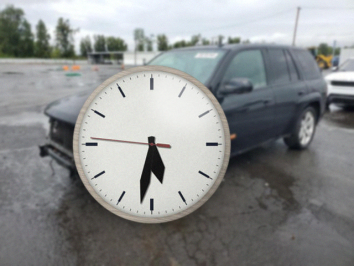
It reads 5,31,46
